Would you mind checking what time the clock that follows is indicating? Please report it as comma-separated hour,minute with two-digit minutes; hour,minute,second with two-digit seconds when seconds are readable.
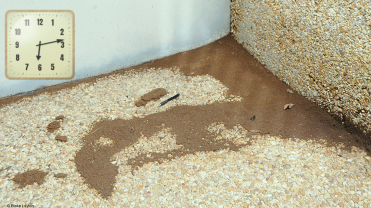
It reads 6,13
